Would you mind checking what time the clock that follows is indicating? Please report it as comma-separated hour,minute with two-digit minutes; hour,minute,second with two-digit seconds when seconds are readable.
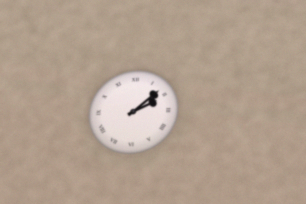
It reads 2,08
